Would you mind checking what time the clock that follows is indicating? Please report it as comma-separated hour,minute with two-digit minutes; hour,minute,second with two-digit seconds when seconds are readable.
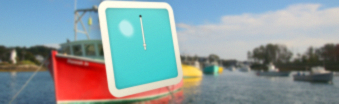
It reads 12,00
